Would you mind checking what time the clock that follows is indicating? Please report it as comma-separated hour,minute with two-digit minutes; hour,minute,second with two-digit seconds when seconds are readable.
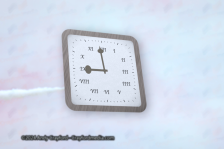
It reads 8,59
